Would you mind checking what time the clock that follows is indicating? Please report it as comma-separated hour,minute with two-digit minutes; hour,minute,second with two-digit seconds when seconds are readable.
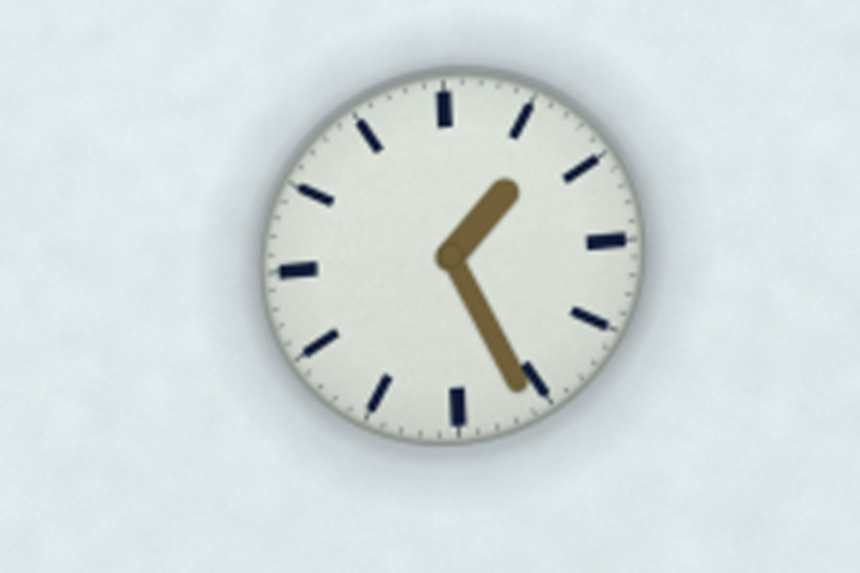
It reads 1,26
